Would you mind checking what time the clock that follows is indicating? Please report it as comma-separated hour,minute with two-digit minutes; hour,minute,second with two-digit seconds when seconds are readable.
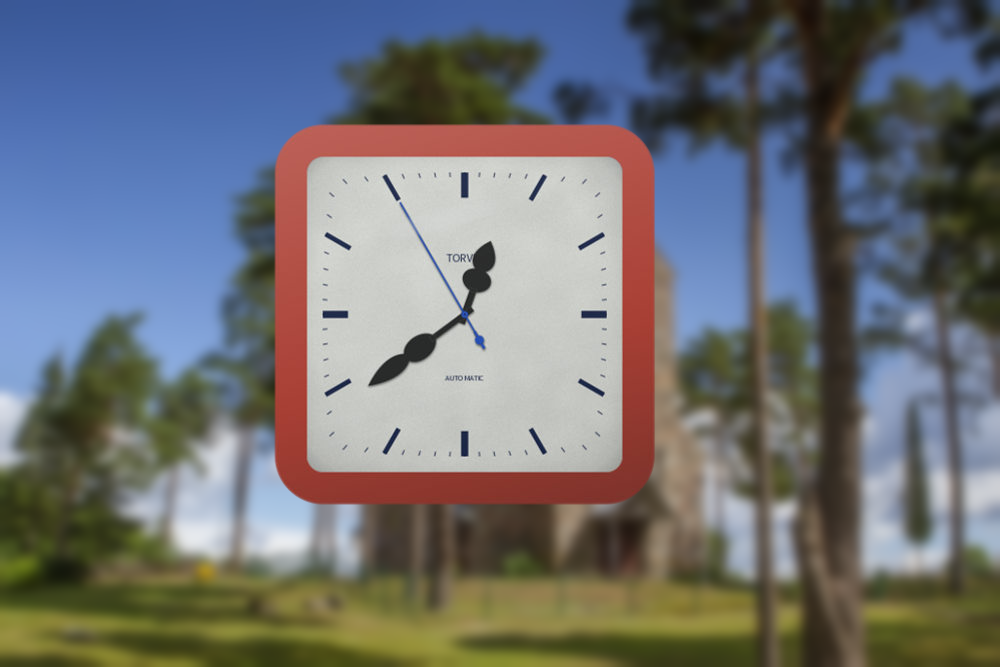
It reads 12,38,55
